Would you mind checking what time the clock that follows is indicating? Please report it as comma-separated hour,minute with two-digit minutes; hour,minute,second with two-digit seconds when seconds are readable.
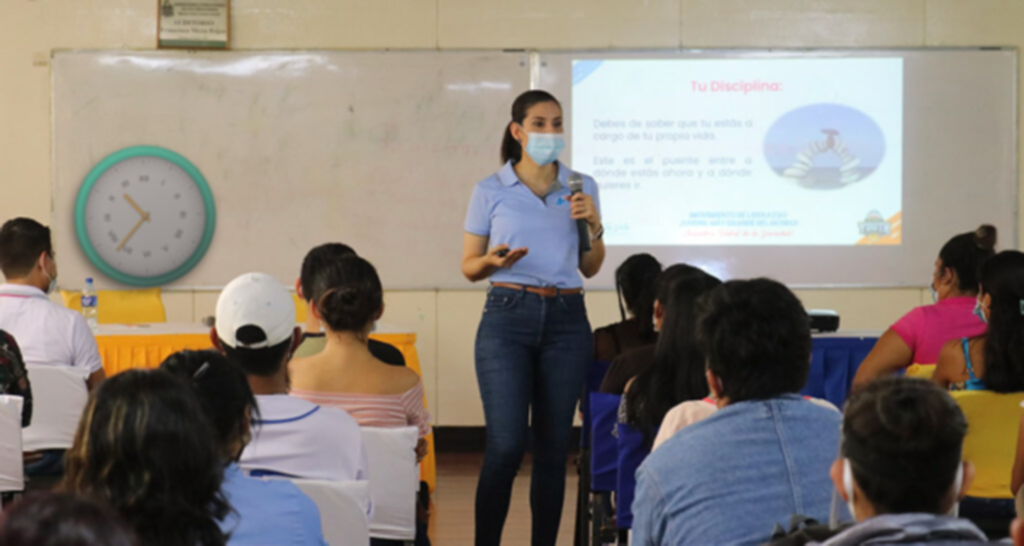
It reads 10,37
